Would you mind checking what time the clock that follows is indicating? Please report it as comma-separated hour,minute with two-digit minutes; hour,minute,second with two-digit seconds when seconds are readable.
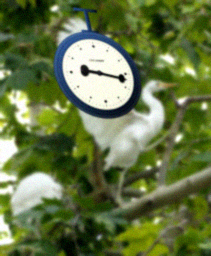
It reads 9,17
